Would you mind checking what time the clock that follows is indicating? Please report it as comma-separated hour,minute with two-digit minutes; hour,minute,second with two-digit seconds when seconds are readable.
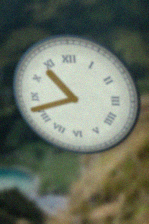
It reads 10,42
